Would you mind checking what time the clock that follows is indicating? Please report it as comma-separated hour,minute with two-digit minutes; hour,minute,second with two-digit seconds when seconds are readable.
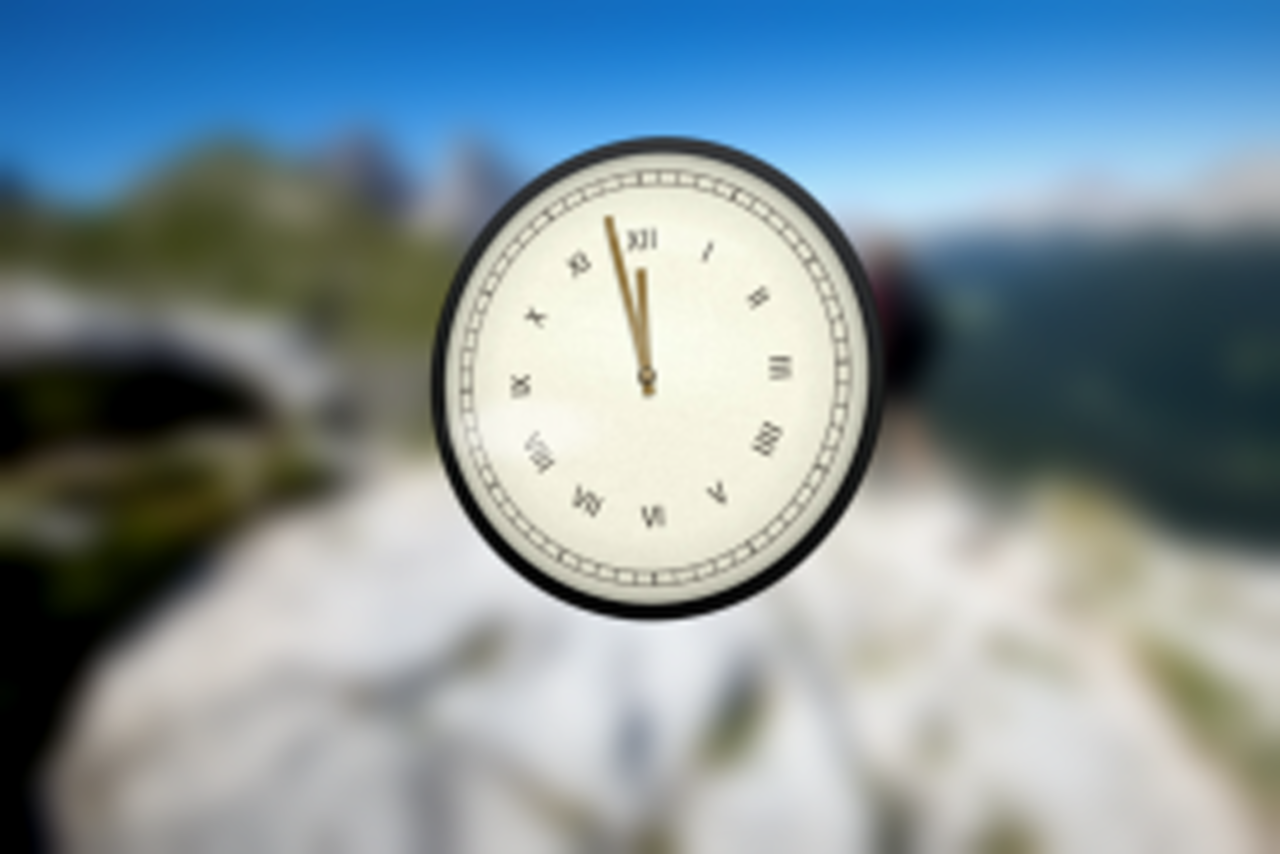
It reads 11,58
